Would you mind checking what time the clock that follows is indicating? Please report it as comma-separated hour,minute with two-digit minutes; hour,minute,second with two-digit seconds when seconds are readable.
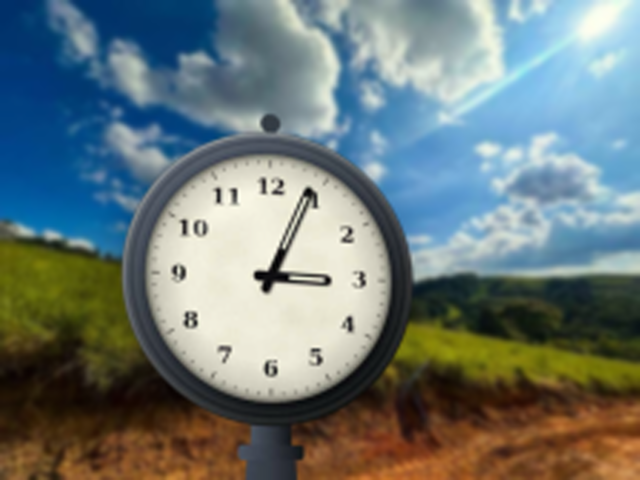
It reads 3,04
